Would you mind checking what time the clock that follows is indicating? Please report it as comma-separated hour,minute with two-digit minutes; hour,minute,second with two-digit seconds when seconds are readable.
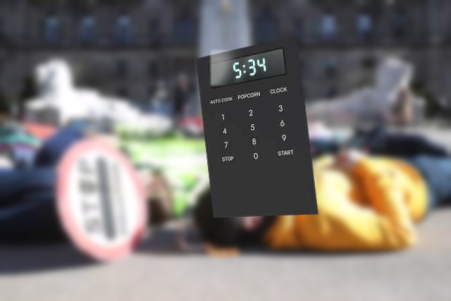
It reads 5,34
